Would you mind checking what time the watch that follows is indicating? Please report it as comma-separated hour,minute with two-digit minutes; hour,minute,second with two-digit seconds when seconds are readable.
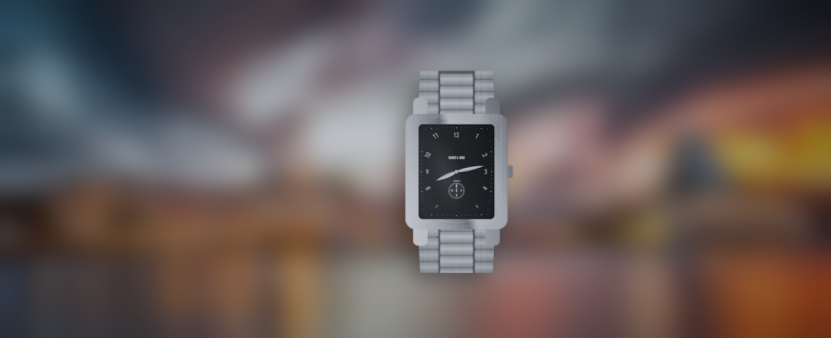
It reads 8,13
